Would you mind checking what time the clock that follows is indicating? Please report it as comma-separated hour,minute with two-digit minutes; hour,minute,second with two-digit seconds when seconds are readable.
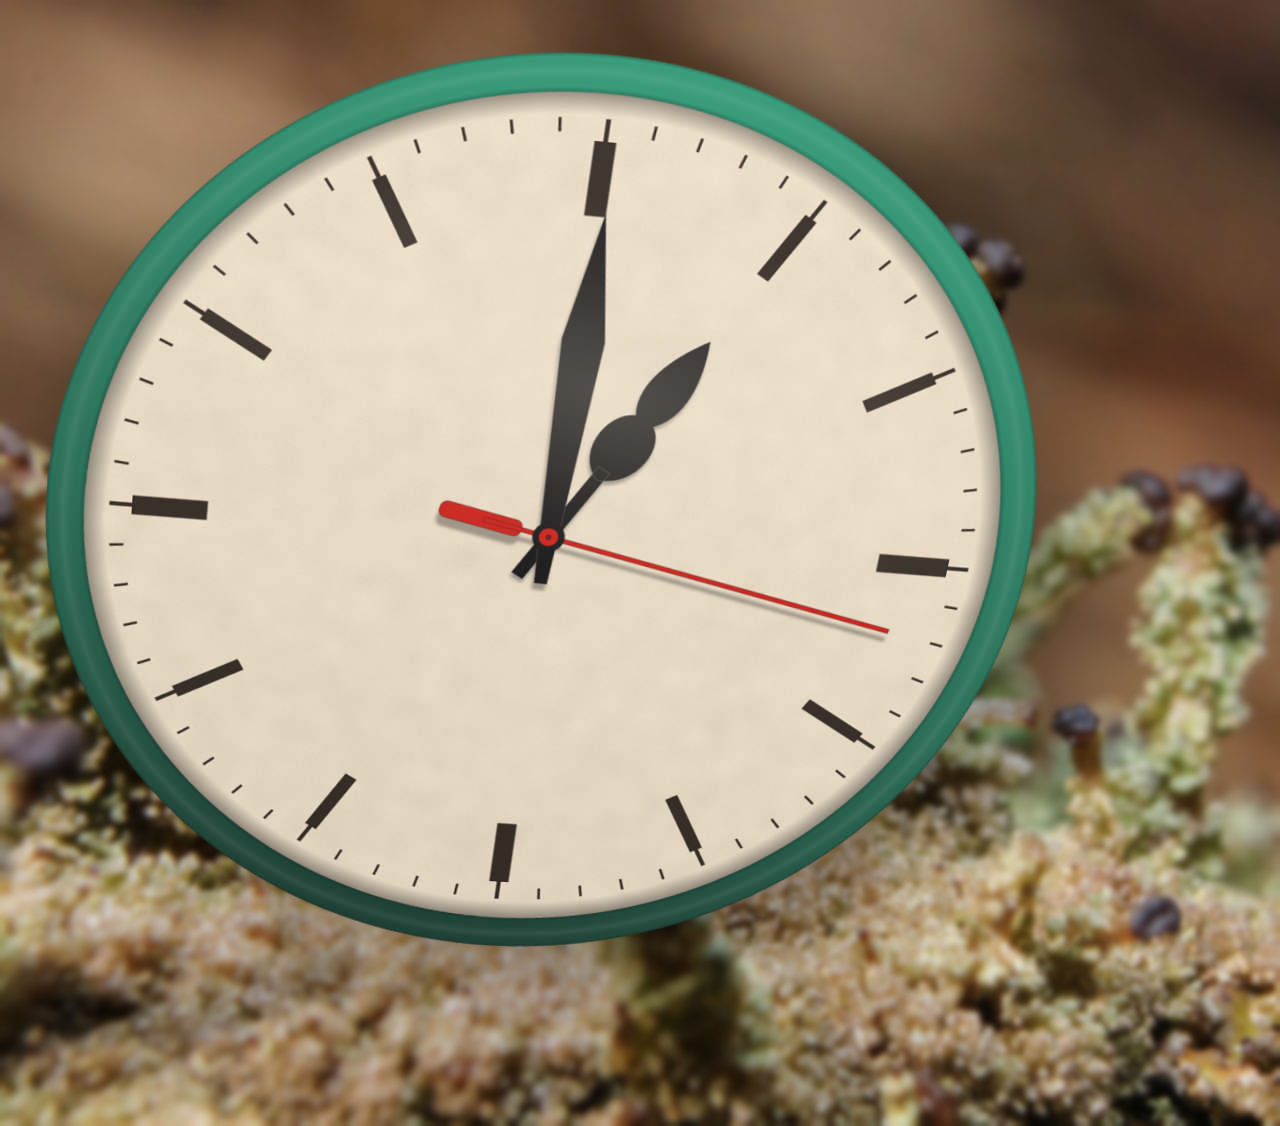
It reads 1,00,17
